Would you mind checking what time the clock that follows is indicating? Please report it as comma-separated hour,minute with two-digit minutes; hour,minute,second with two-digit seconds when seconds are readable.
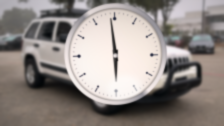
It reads 5,59
